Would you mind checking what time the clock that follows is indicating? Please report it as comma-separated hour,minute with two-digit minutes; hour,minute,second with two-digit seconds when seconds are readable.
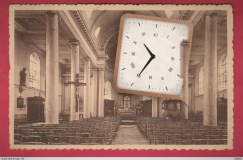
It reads 10,35
